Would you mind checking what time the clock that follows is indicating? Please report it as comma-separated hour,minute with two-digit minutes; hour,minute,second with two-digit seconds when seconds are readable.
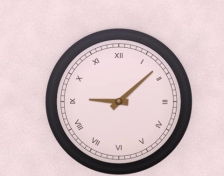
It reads 9,08
